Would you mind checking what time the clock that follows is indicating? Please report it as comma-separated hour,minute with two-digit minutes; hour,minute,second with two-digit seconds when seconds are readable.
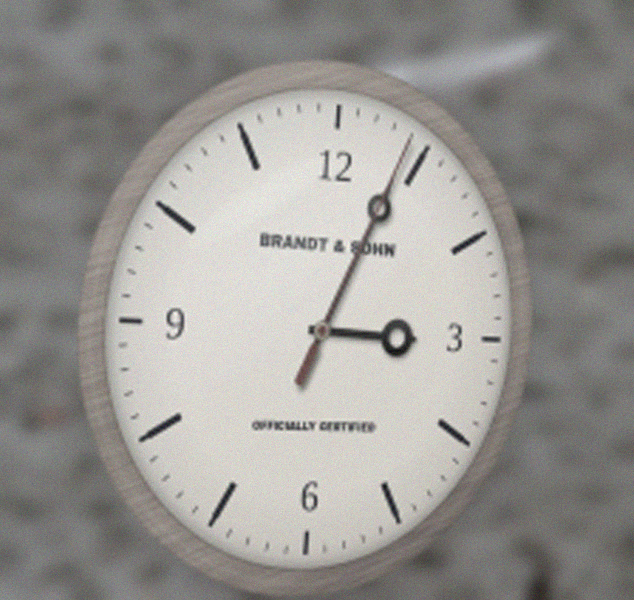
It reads 3,04,04
